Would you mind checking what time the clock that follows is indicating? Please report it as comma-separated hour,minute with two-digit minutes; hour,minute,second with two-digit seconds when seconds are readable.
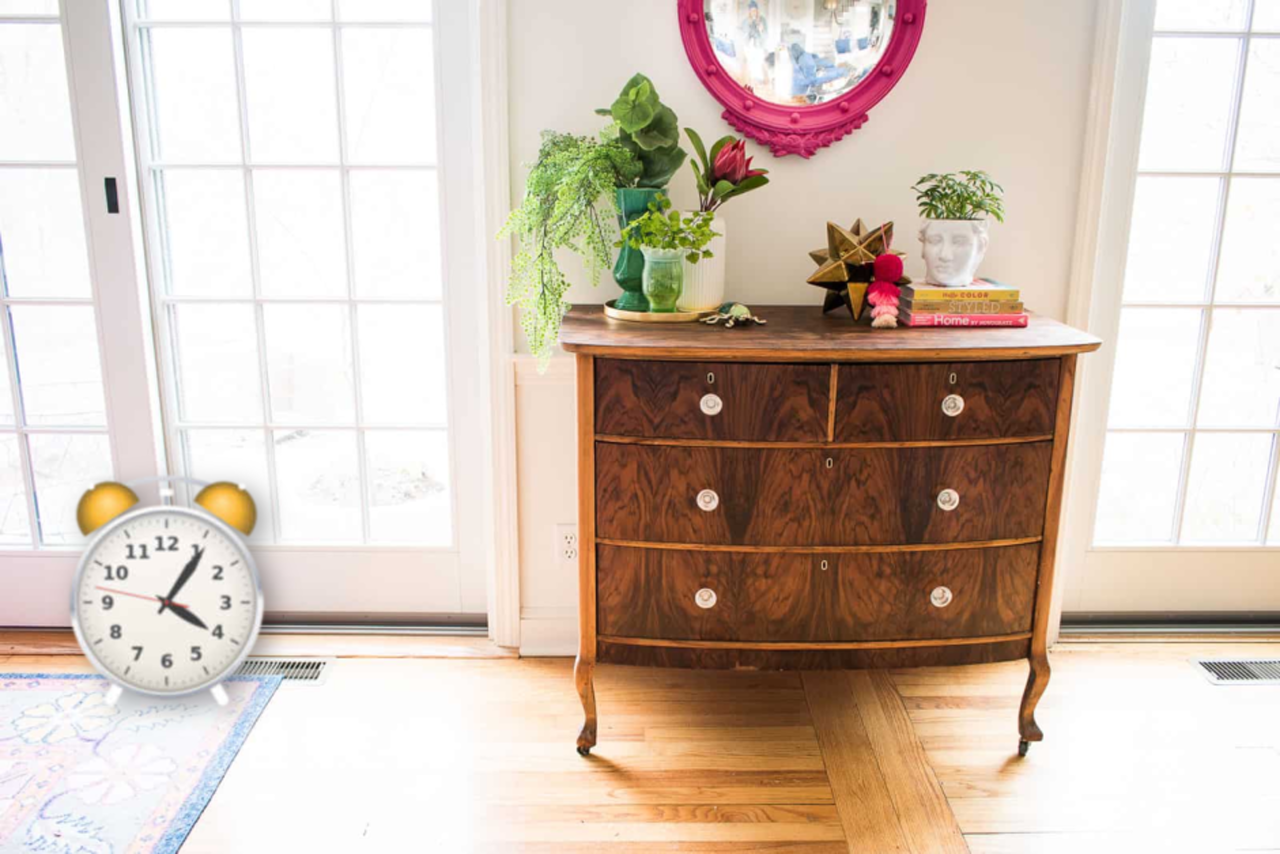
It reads 4,05,47
